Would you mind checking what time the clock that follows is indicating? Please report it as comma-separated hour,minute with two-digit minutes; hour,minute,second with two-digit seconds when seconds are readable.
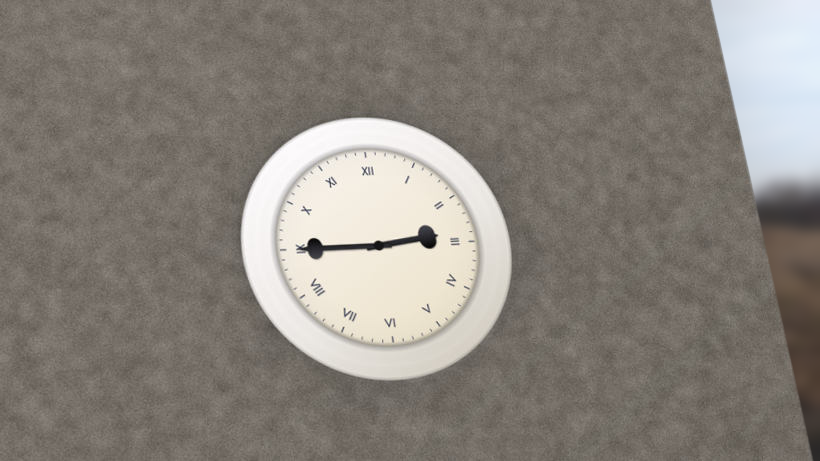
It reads 2,45
